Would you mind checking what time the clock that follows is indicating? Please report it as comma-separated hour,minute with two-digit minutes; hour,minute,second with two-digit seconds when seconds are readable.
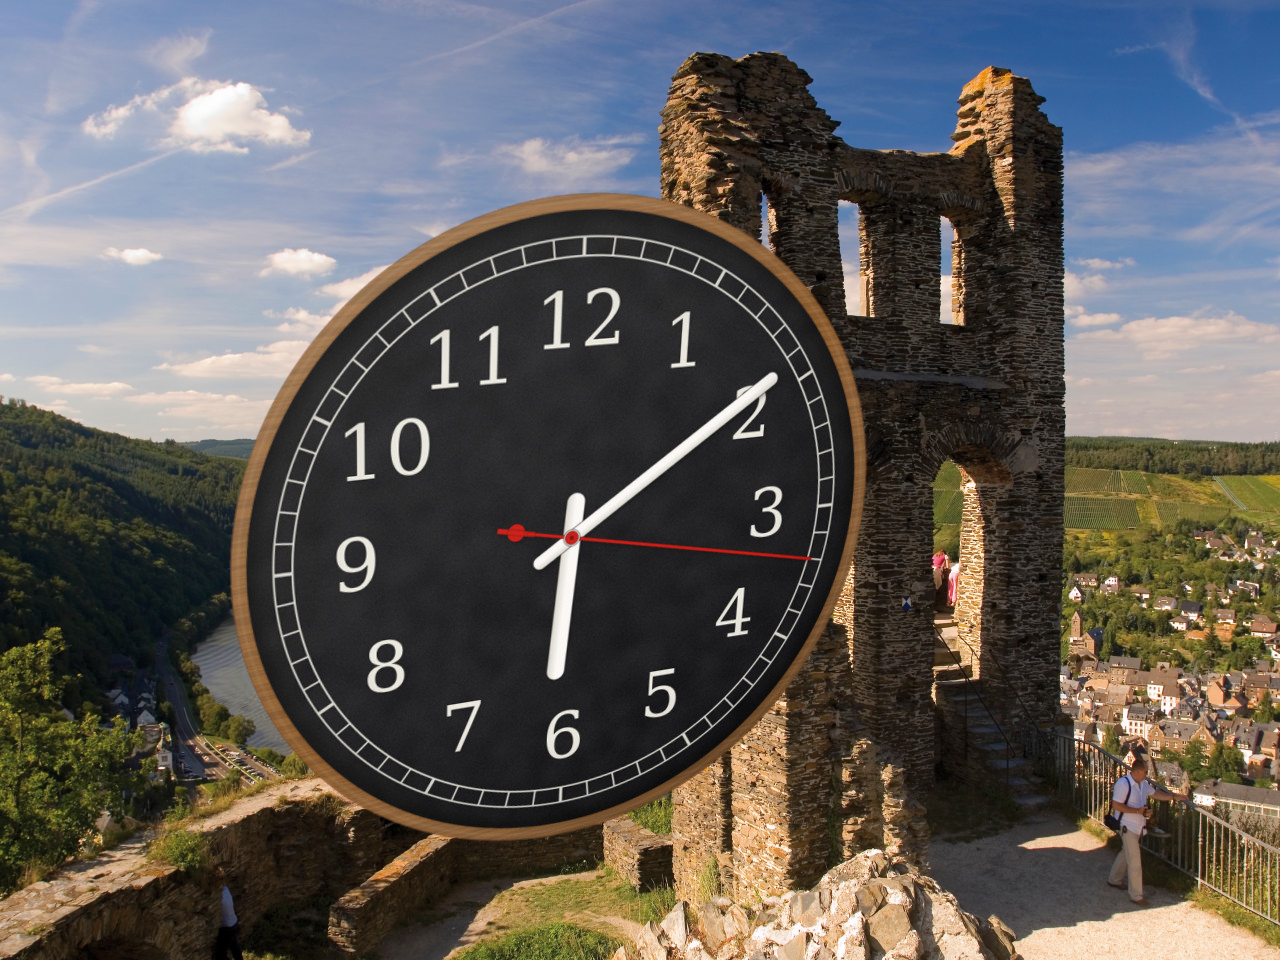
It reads 6,09,17
